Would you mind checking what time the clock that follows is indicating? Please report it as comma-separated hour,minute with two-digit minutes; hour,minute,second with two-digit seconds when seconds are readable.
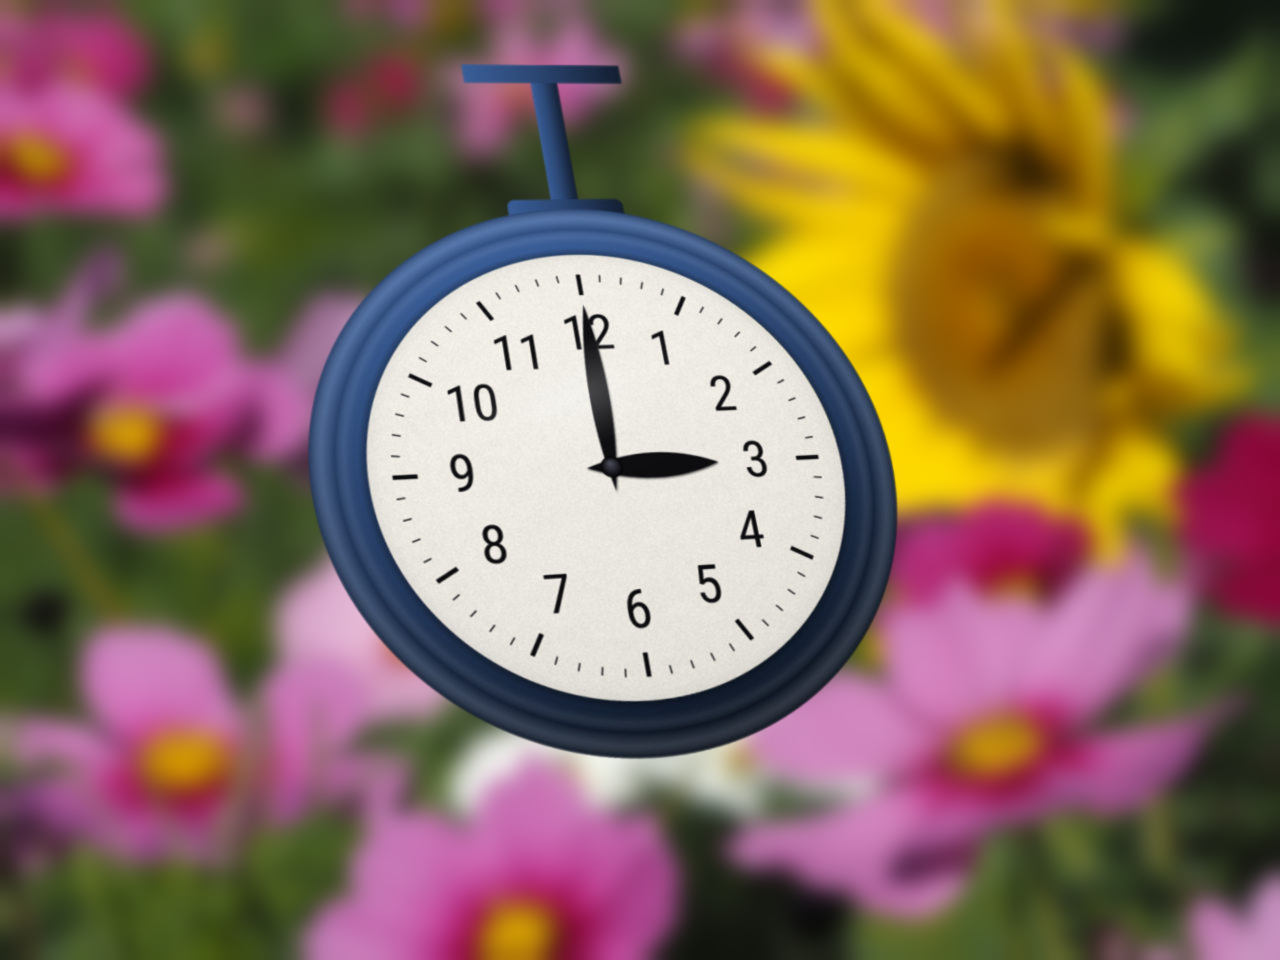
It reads 3,00
